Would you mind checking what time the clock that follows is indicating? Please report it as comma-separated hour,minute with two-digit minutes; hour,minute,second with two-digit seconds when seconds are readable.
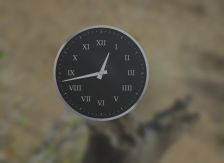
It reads 12,43
